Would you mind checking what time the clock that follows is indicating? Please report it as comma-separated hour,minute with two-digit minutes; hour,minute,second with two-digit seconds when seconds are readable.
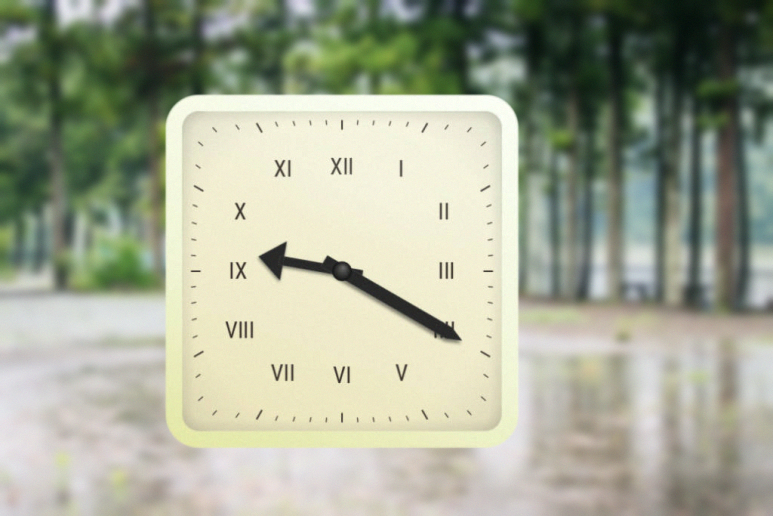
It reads 9,20
